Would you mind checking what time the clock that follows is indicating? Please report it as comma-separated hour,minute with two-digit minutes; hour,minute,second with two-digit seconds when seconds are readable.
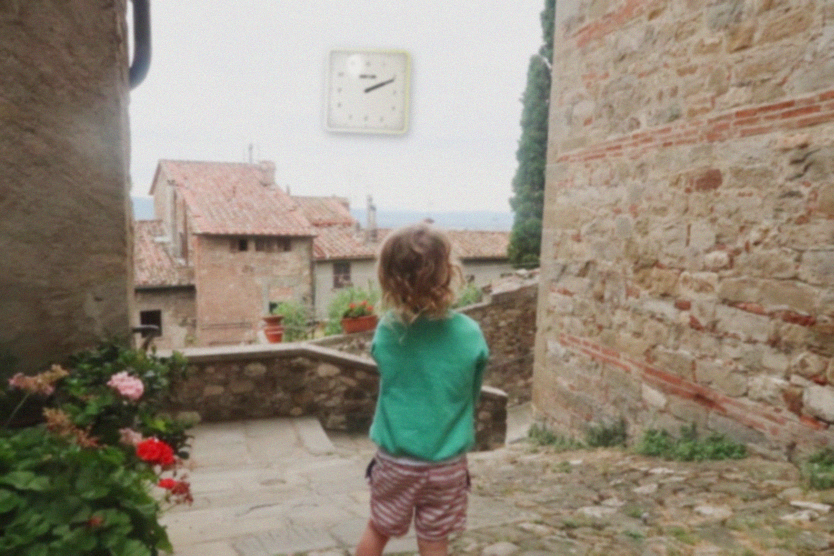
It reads 2,11
